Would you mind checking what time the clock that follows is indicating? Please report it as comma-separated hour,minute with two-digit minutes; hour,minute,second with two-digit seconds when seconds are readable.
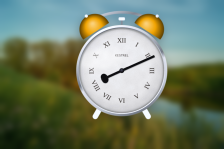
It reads 8,11
